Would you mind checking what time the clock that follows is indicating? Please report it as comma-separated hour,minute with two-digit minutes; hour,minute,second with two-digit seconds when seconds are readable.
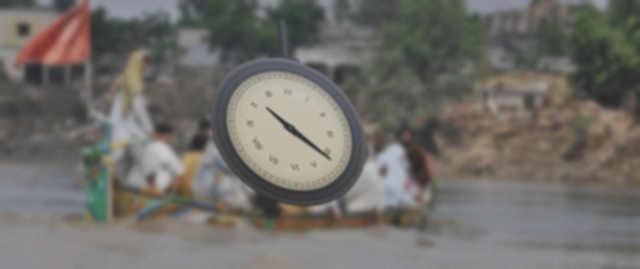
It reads 10,21
